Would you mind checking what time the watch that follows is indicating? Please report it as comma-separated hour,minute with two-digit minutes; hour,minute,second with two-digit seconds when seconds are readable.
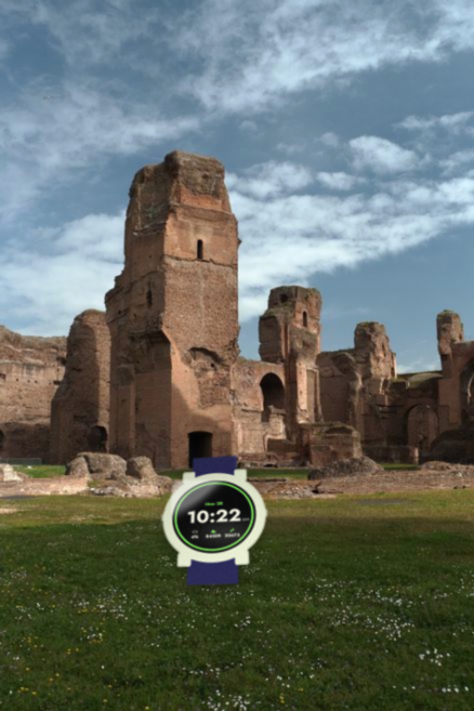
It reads 10,22
